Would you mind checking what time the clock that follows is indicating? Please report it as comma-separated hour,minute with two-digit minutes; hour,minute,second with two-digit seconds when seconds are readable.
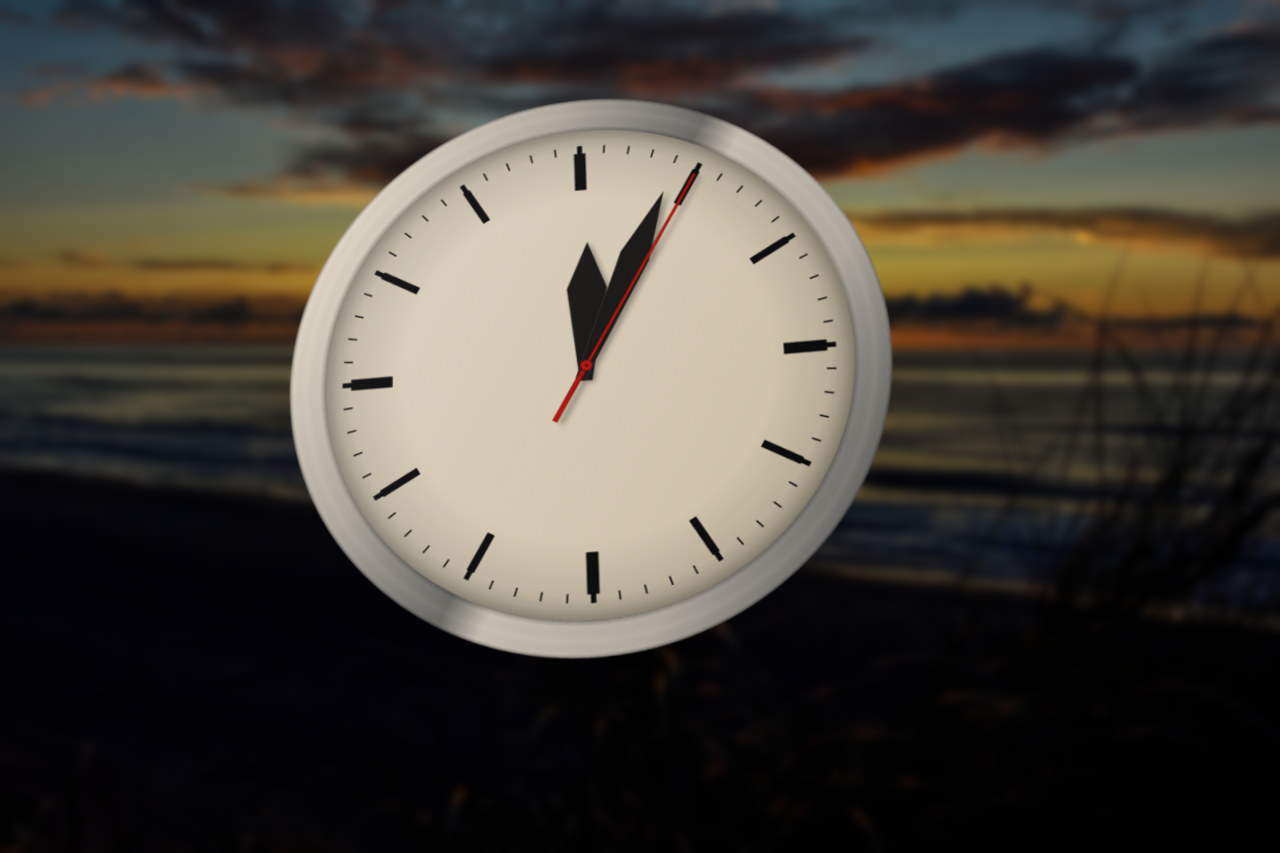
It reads 12,04,05
